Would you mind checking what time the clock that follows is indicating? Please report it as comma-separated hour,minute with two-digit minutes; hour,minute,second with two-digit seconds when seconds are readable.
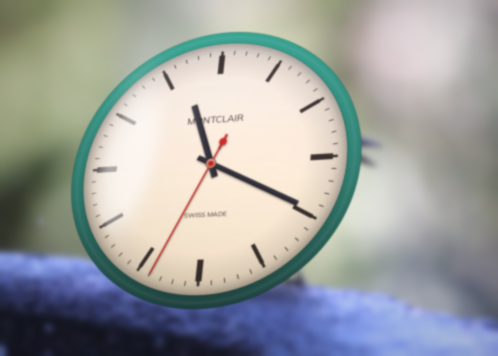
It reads 11,19,34
